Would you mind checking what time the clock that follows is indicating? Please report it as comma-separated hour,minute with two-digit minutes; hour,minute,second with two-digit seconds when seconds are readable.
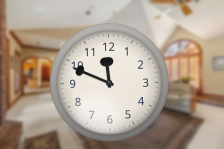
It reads 11,49
